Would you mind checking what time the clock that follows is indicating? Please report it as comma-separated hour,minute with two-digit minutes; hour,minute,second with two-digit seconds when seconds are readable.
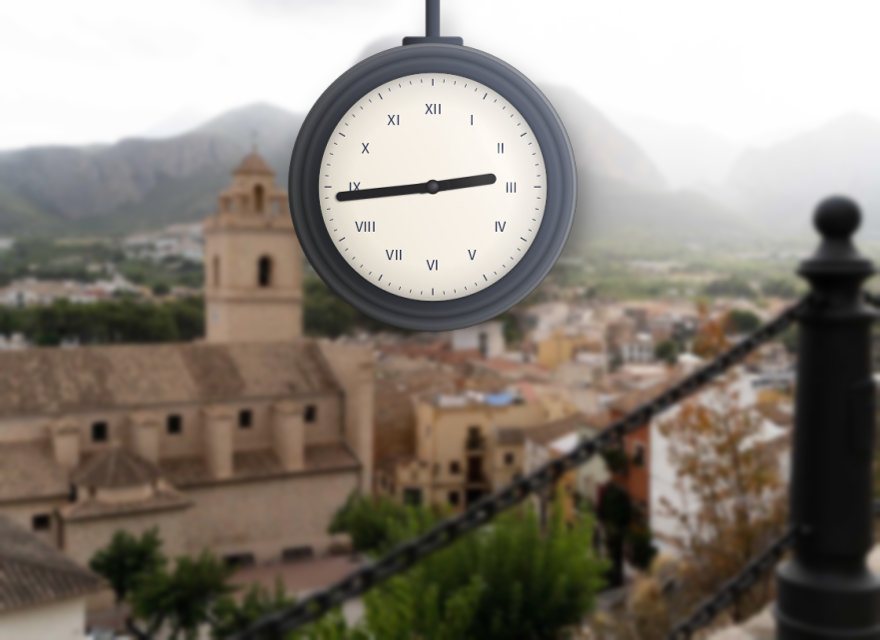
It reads 2,44
